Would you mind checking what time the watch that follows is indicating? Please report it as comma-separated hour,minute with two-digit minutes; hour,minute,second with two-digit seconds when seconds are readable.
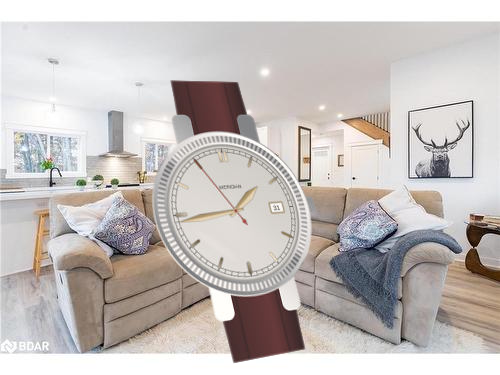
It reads 1,43,55
